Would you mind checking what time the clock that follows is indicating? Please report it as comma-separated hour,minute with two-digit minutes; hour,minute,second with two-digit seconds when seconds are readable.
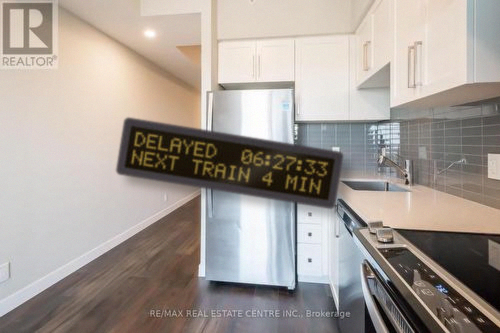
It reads 6,27,33
